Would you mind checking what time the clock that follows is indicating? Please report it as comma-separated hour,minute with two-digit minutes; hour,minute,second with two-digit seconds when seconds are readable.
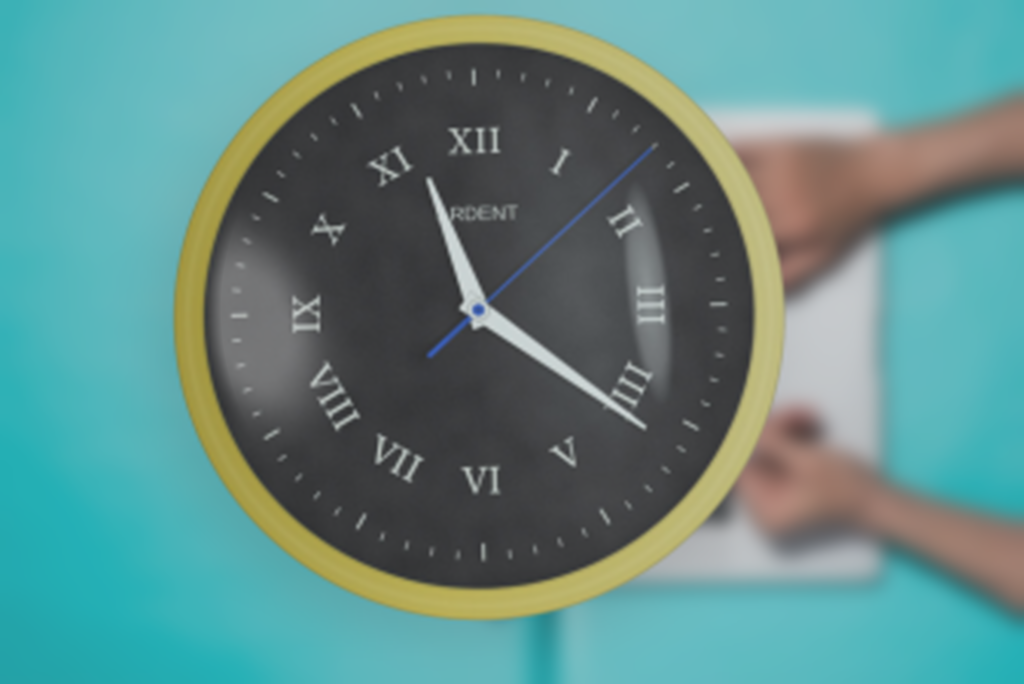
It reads 11,21,08
